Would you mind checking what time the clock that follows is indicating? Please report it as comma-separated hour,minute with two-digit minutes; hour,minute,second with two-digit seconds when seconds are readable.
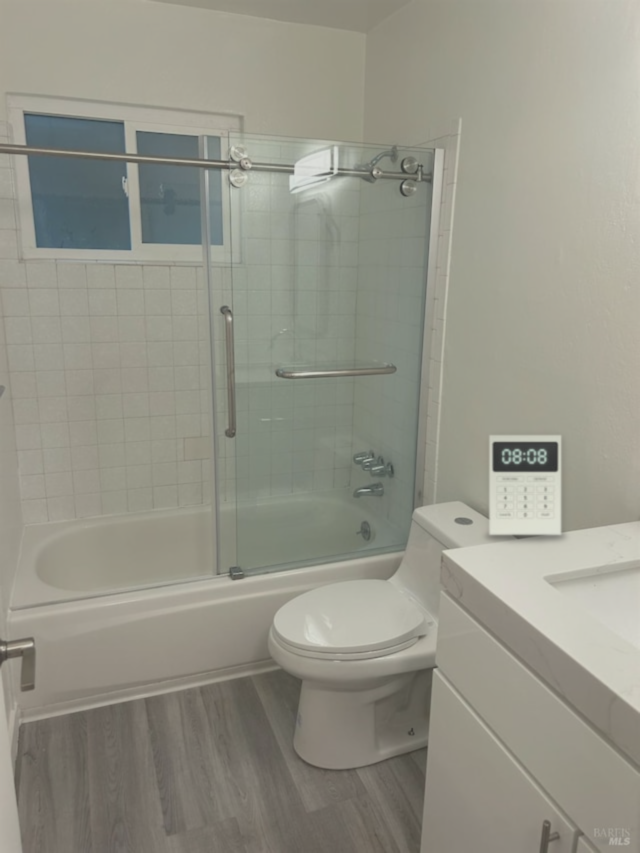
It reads 8,08
